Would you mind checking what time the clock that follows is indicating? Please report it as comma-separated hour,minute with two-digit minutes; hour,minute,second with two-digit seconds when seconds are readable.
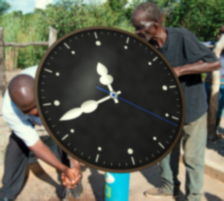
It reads 11,42,21
